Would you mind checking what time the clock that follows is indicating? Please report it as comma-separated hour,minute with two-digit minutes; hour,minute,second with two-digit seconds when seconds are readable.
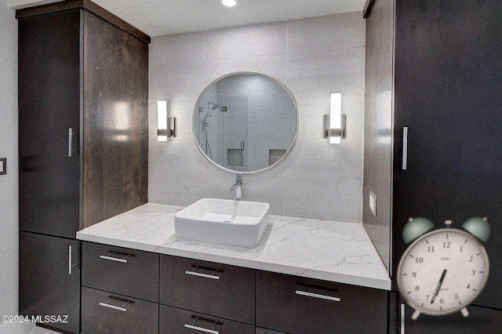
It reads 6,33
